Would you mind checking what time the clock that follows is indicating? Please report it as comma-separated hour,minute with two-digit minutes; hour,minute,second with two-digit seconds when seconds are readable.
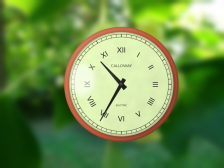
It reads 10,35
